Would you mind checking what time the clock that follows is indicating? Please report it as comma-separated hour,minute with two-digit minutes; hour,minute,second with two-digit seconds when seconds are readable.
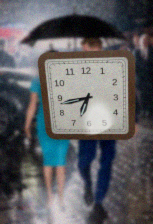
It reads 6,43
